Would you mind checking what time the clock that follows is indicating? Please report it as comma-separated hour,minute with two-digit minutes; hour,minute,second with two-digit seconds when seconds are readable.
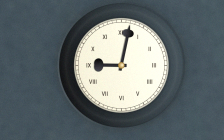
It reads 9,02
